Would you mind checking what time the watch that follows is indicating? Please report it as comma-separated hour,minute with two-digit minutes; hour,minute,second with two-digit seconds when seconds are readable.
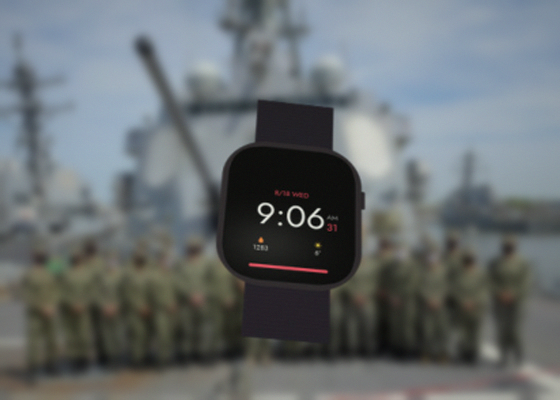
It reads 9,06,31
